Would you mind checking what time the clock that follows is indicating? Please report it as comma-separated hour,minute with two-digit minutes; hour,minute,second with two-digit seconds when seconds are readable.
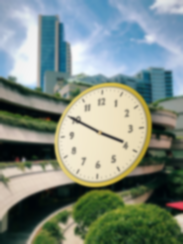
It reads 3,50
